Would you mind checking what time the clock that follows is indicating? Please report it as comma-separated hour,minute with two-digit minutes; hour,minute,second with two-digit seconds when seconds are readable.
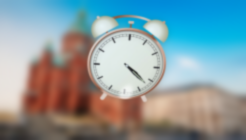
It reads 4,22
